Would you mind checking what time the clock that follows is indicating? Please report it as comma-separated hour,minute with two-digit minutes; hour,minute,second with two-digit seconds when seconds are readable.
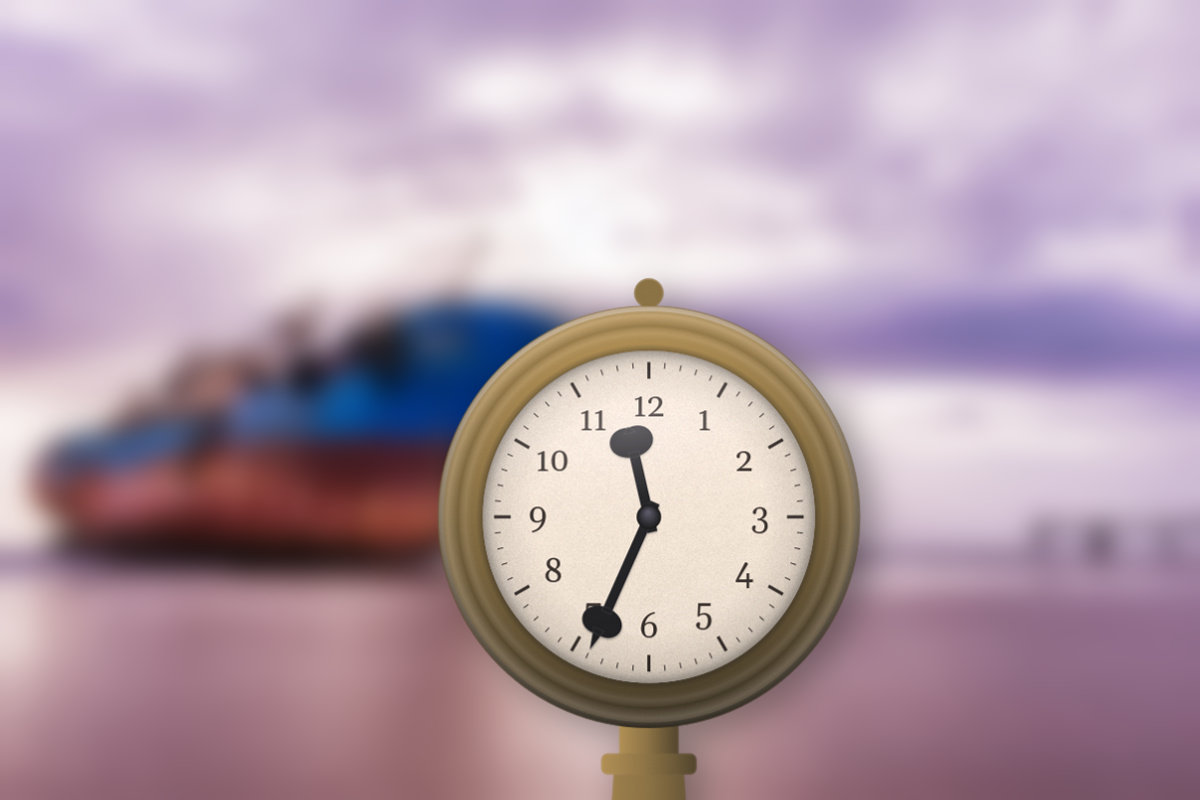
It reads 11,34
